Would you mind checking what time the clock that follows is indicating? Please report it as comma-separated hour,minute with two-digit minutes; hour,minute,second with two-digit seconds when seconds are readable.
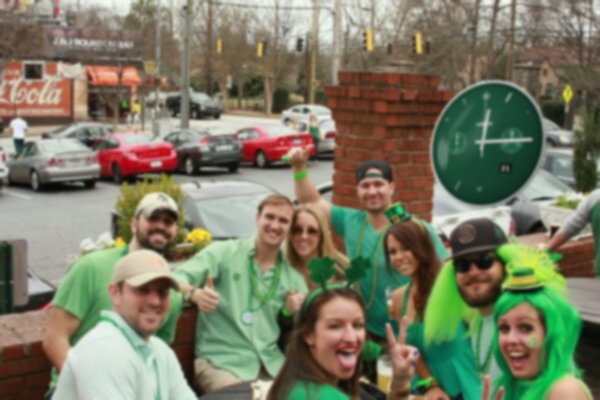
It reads 12,15
